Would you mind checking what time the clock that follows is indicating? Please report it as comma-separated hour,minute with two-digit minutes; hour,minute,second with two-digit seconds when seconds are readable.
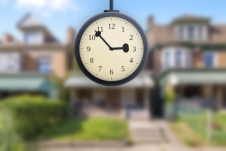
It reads 2,53
